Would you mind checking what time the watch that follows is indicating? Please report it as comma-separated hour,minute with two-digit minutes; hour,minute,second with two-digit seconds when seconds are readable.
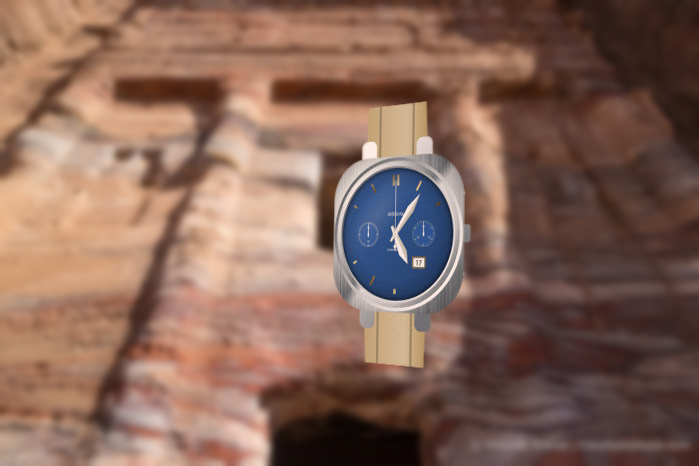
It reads 5,06
